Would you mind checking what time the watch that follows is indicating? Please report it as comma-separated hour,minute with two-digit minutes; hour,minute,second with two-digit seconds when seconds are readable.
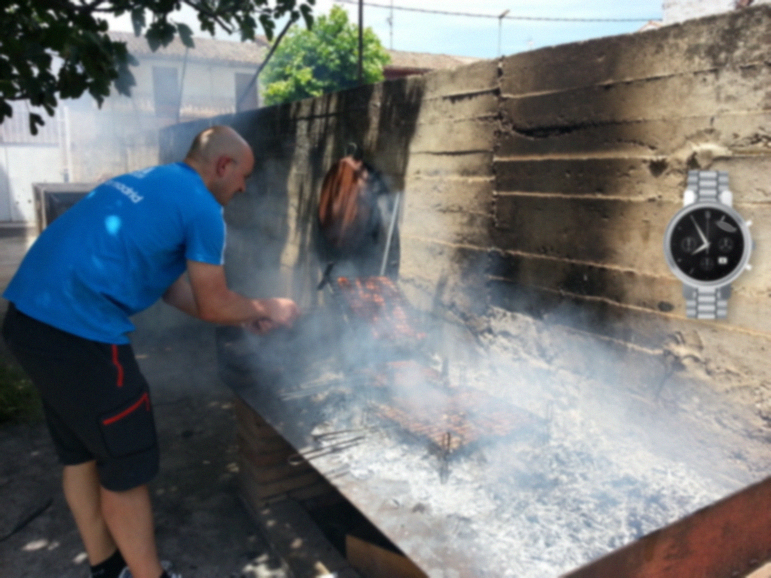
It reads 7,55
